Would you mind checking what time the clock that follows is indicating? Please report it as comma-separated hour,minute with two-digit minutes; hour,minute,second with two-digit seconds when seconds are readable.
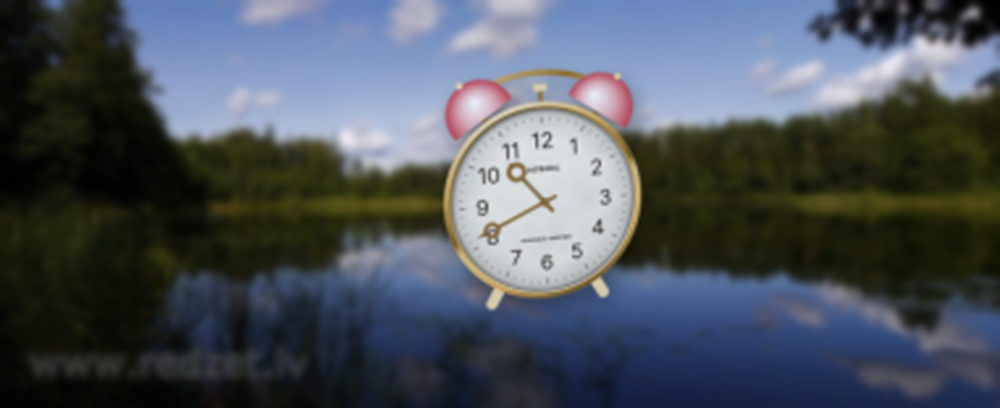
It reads 10,41
